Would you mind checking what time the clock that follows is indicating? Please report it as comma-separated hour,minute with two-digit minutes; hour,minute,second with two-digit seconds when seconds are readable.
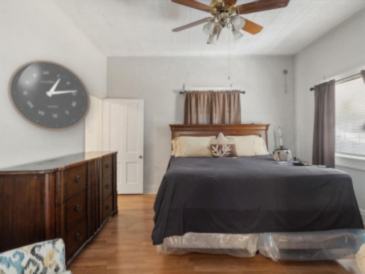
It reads 1,14
